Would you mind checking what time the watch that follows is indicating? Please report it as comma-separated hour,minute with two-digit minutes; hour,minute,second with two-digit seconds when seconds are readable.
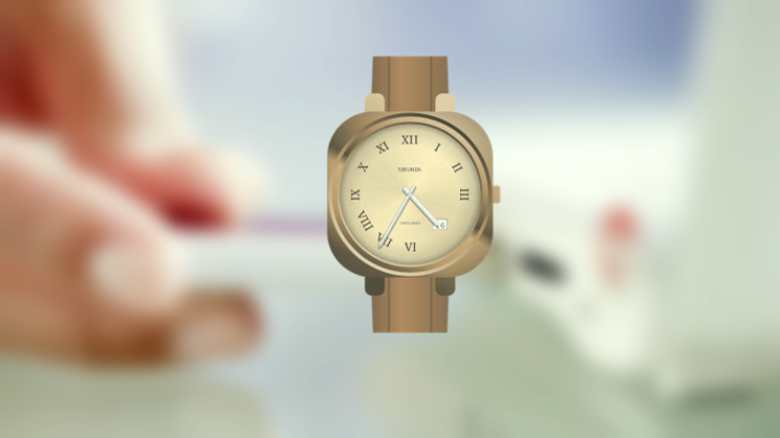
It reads 4,35
